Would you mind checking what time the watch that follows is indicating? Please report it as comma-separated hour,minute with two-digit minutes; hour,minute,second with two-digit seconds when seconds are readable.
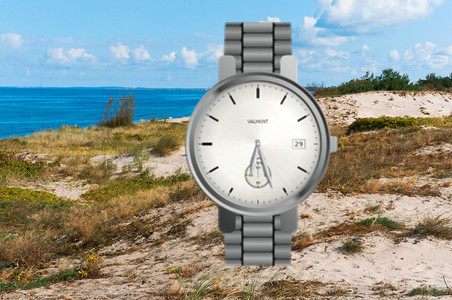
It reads 6,27
